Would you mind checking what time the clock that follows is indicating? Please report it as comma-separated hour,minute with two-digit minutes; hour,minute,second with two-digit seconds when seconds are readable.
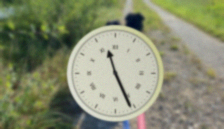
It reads 11,26
